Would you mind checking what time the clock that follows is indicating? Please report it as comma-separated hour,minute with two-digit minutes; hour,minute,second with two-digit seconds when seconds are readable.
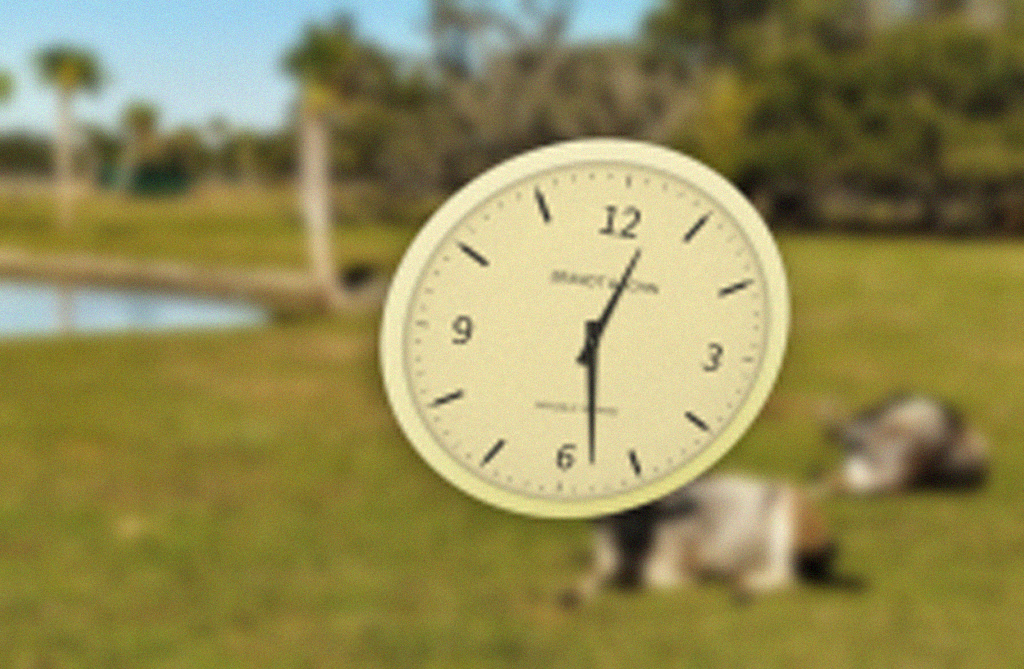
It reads 12,28
